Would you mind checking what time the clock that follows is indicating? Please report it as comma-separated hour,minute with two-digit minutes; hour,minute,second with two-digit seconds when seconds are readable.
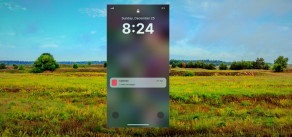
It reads 8,24
